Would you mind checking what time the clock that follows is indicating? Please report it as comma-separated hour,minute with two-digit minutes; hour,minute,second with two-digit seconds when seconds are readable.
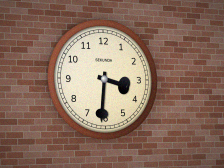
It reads 3,31
